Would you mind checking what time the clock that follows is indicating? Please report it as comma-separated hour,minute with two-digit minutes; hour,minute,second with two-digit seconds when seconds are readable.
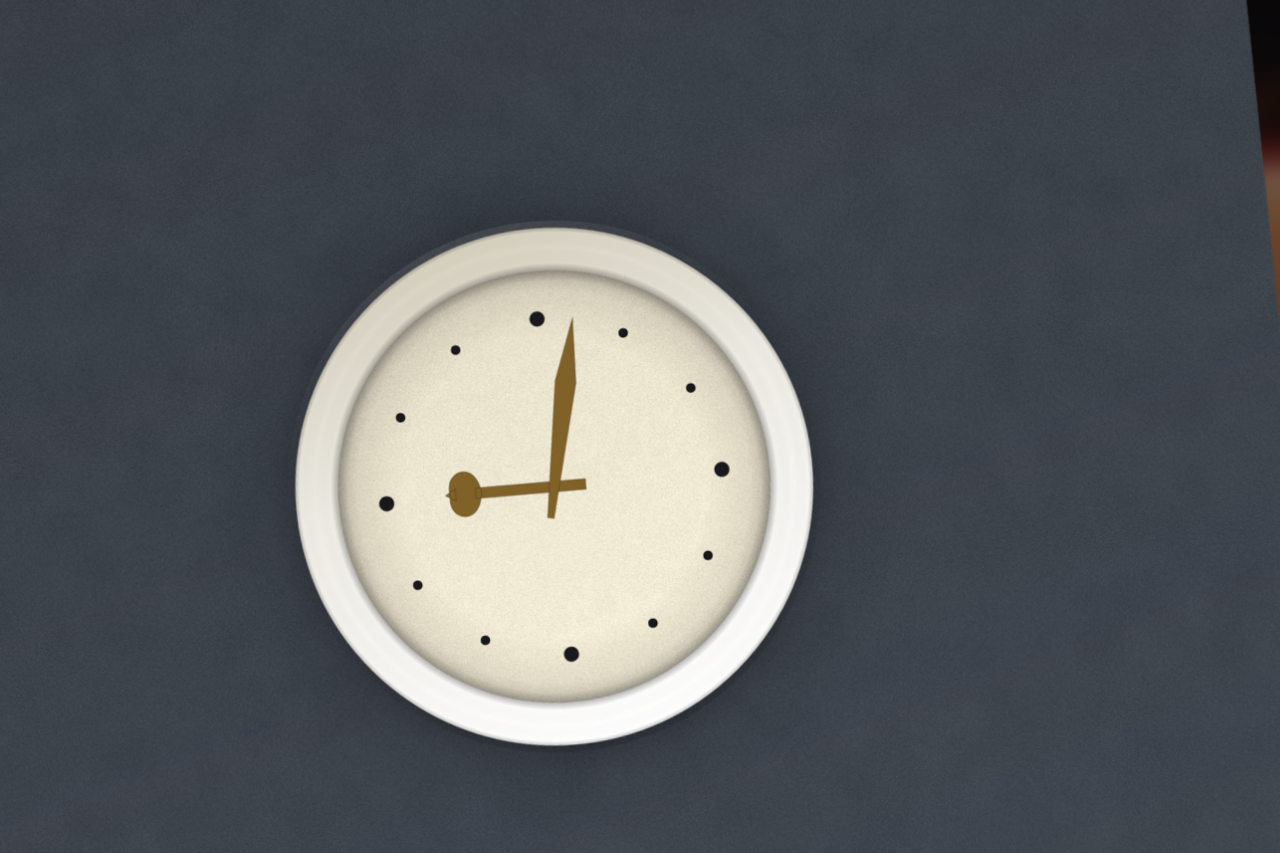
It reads 9,02
